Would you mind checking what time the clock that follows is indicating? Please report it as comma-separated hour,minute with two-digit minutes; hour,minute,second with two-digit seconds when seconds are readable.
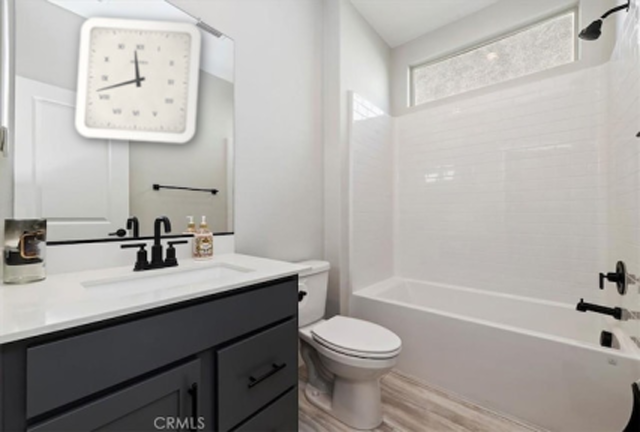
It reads 11,42
